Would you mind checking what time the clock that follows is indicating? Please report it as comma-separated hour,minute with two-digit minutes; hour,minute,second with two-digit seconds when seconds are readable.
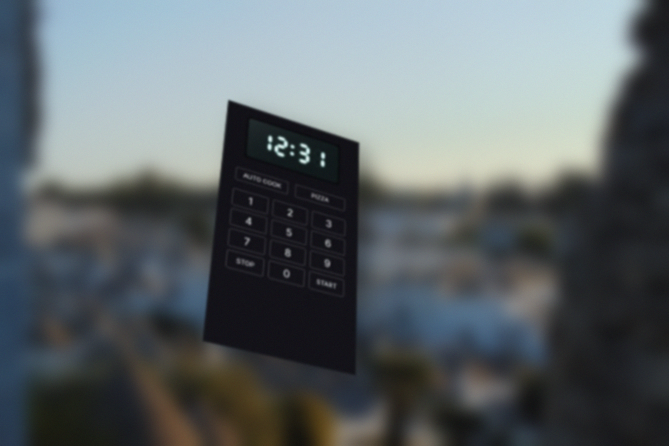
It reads 12,31
